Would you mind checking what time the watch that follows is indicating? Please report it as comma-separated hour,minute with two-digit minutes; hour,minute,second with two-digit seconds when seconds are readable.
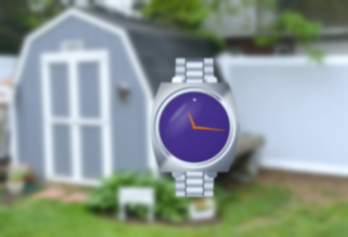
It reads 11,16
